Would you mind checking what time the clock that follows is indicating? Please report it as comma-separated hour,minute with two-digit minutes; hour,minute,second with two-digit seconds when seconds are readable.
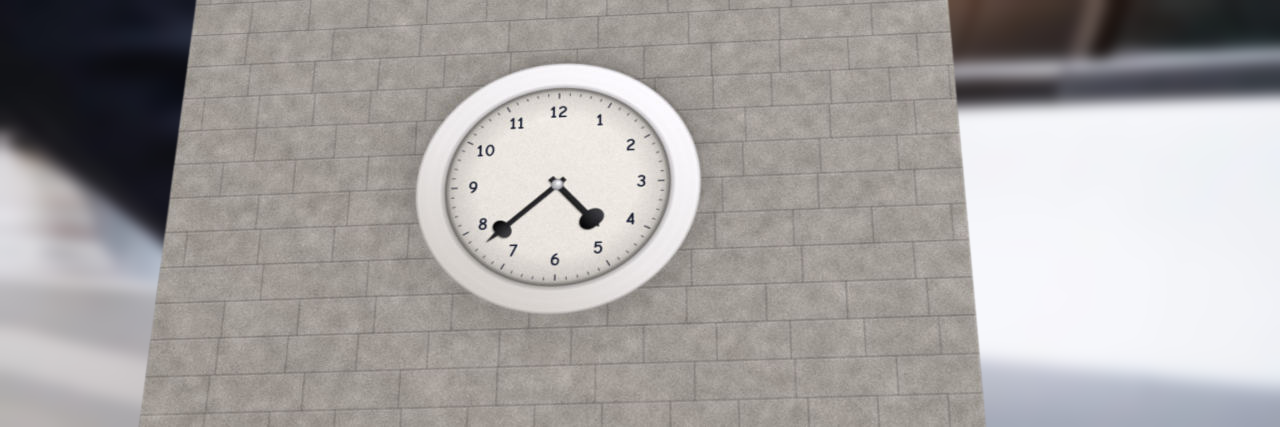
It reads 4,38
